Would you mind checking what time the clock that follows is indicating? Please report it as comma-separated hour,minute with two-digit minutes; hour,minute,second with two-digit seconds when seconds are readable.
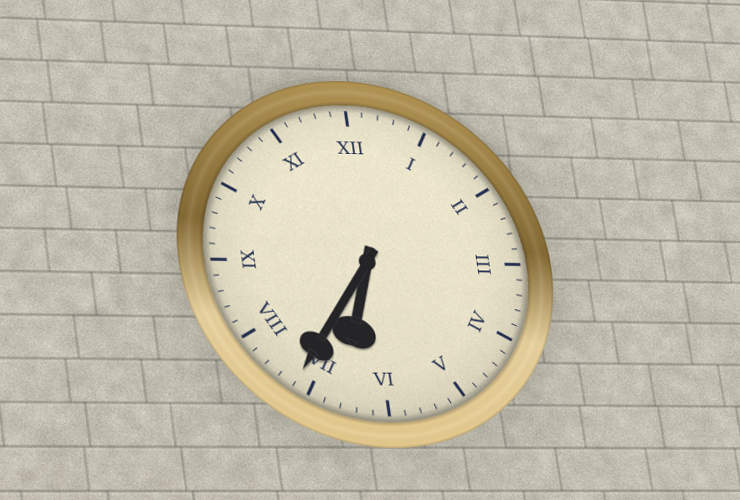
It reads 6,36
